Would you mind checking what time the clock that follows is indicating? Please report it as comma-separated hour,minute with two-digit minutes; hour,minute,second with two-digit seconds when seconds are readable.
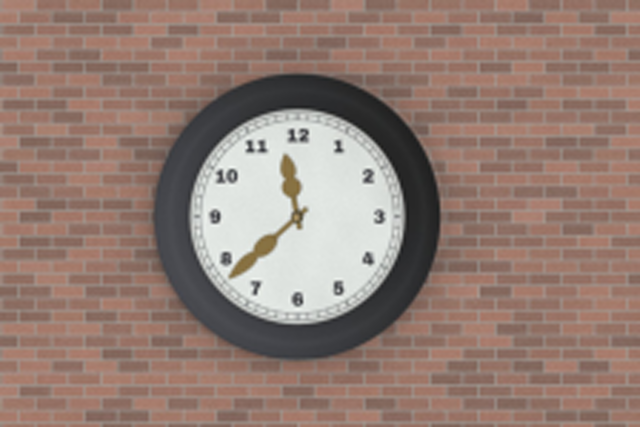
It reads 11,38
